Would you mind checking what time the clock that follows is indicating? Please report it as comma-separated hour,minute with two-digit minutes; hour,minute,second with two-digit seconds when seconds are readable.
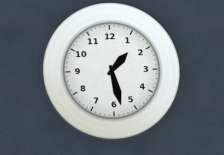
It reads 1,28
